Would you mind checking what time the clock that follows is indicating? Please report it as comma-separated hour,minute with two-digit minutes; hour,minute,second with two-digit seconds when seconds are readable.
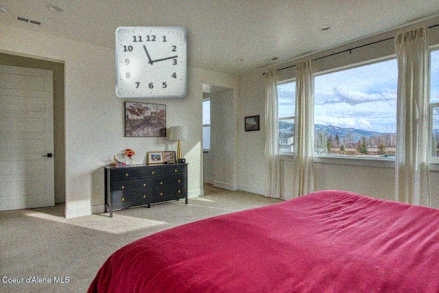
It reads 11,13
